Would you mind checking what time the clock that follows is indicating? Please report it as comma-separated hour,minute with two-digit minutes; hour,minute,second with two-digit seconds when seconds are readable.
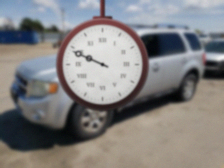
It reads 9,49
